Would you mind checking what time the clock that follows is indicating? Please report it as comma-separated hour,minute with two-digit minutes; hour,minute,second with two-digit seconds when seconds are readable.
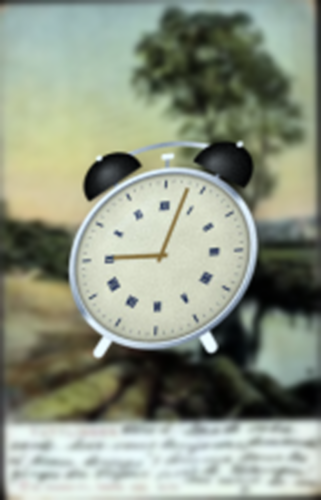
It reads 9,03
